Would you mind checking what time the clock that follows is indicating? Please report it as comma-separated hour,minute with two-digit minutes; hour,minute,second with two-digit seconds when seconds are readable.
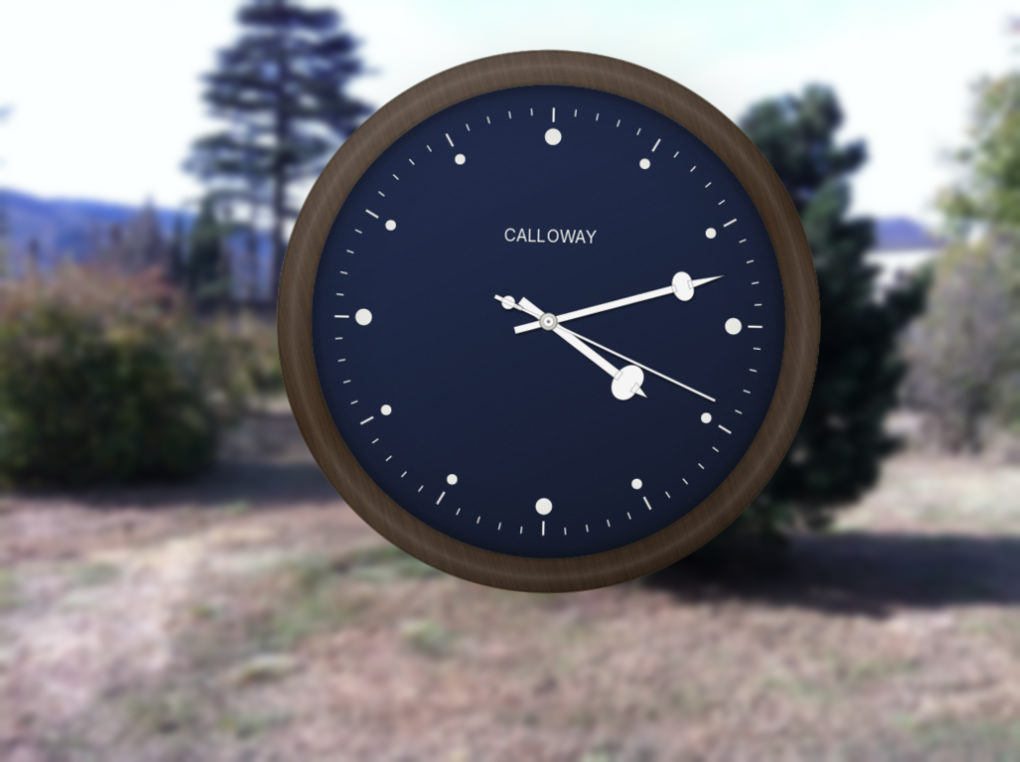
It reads 4,12,19
